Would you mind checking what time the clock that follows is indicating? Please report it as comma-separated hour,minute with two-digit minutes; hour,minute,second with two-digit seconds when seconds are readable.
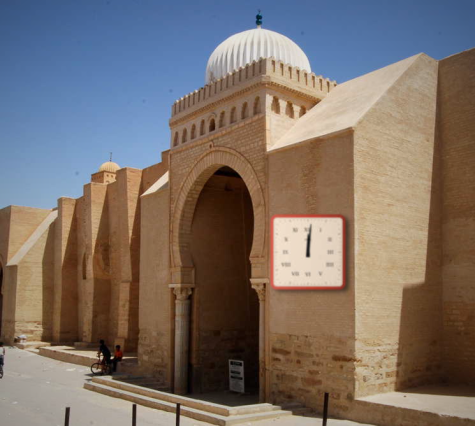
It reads 12,01
